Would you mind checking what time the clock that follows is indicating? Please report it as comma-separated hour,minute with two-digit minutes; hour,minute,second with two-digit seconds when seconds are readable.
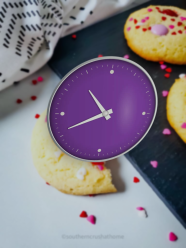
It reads 10,41
